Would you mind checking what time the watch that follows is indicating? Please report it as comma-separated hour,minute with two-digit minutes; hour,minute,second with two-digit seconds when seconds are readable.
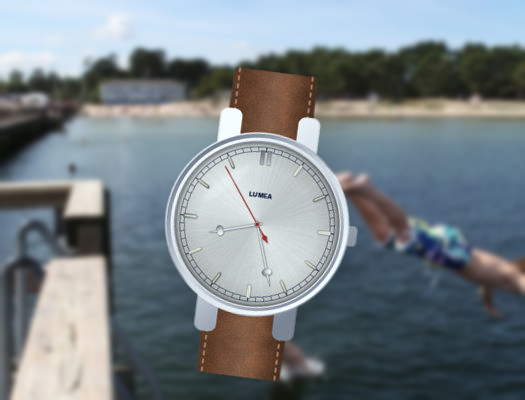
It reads 8,26,54
